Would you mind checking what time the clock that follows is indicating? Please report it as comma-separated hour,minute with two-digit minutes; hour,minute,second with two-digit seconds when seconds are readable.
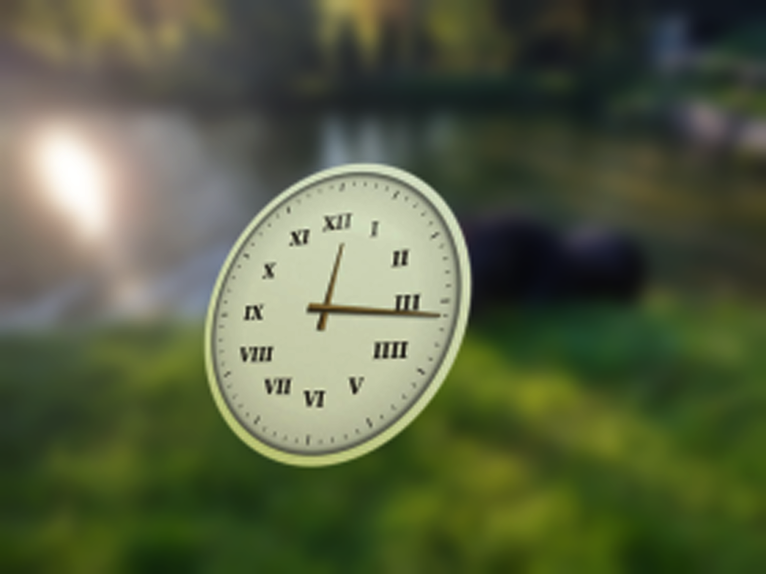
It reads 12,16
